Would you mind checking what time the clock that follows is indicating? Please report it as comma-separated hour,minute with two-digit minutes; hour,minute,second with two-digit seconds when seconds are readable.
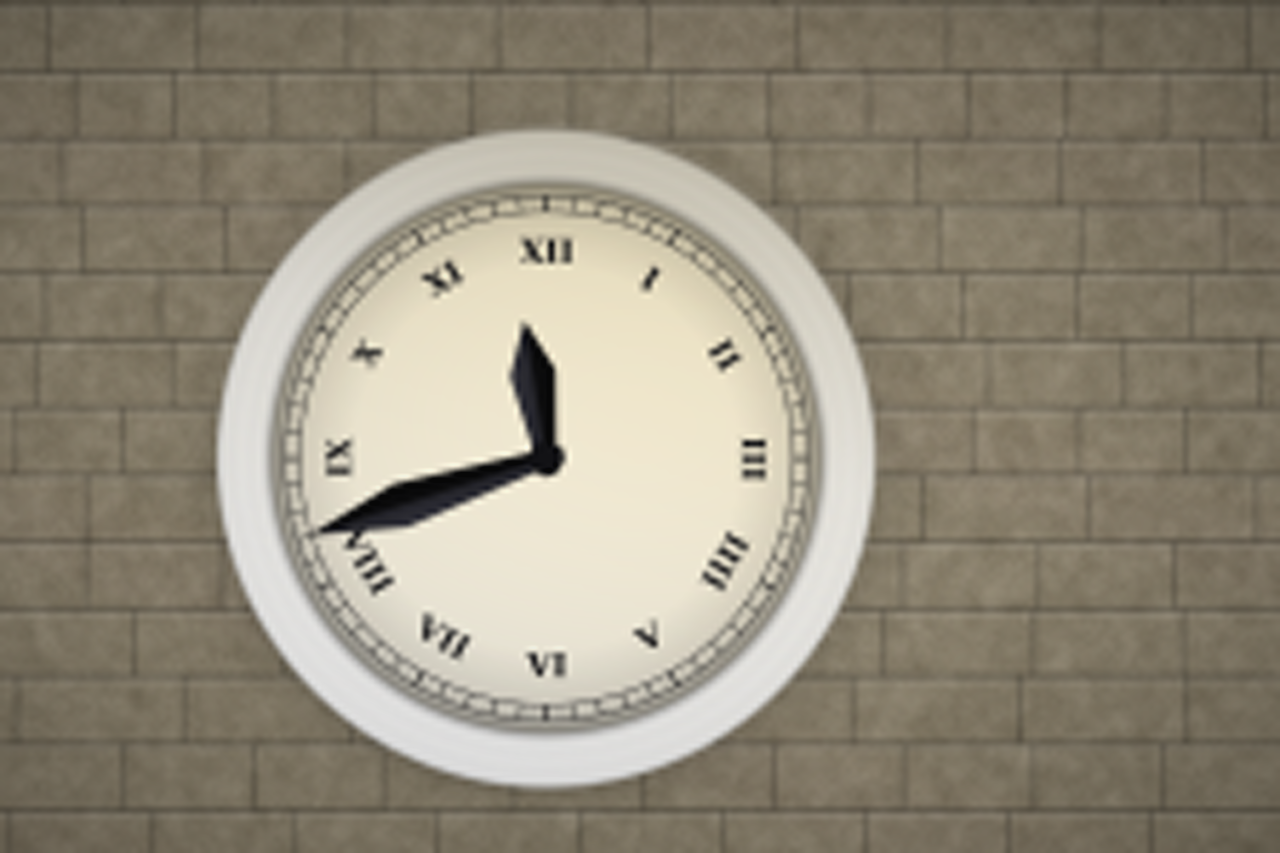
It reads 11,42
